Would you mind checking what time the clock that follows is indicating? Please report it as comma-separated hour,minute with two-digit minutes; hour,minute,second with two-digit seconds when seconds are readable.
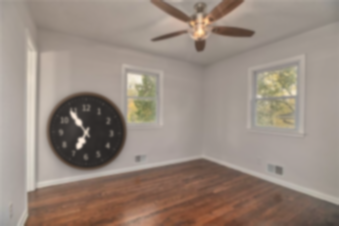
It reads 6,54
